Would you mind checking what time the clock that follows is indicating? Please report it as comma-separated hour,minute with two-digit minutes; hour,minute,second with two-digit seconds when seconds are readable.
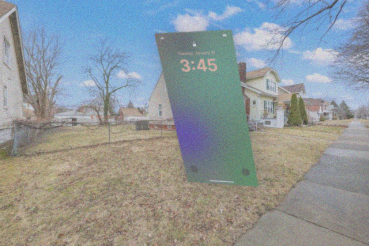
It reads 3,45
